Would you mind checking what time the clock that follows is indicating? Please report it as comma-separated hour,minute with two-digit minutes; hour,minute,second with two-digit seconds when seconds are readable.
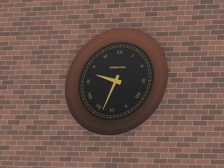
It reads 9,33
